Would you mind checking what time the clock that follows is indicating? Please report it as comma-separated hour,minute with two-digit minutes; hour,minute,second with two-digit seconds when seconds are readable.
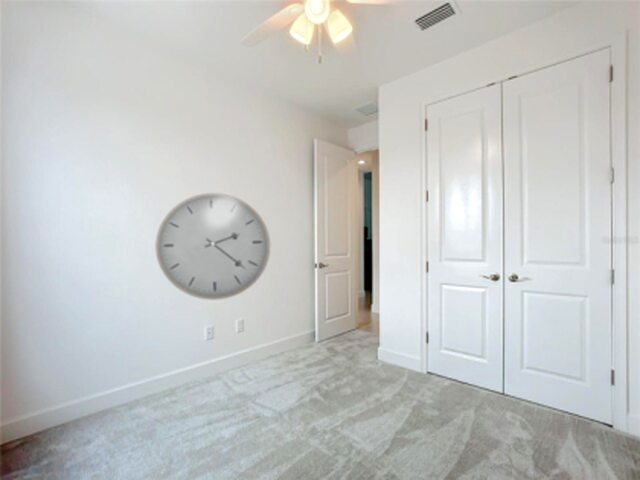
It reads 2,22
